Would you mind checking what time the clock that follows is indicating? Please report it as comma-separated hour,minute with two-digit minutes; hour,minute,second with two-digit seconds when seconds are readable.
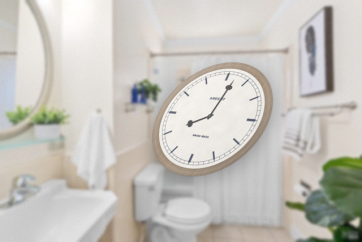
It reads 8,02
